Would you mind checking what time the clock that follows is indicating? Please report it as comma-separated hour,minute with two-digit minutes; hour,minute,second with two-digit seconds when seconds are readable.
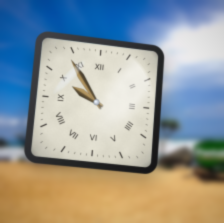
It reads 9,54
